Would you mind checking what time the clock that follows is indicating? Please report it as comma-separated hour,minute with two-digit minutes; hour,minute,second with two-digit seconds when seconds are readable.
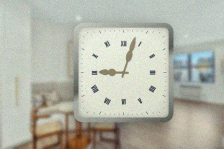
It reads 9,03
